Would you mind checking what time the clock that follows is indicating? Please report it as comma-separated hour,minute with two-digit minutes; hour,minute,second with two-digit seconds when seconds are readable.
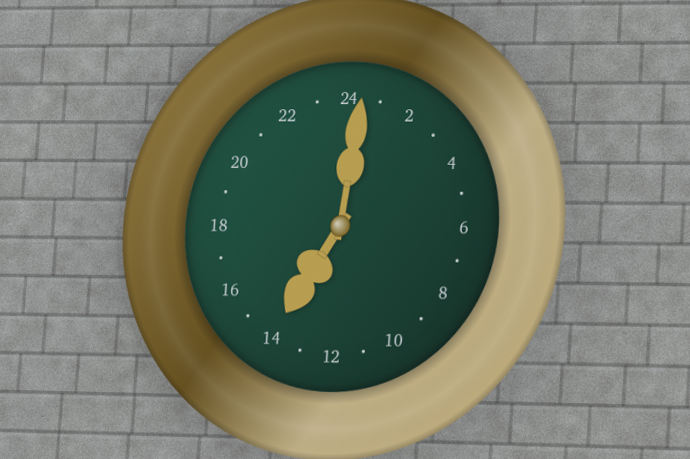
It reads 14,01
